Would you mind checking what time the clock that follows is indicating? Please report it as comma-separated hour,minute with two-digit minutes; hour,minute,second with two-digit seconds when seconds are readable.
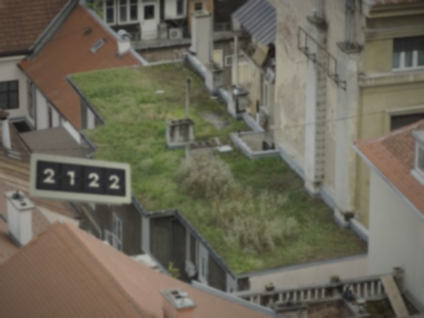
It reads 21,22
